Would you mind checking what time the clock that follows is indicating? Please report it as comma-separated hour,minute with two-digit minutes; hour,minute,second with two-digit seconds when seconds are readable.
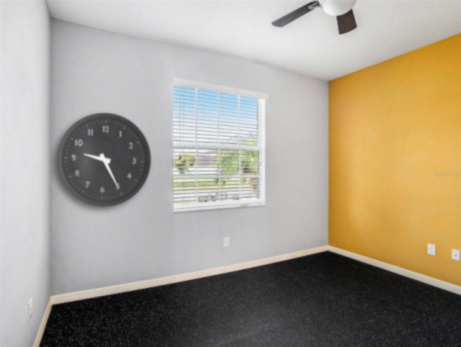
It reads 9,25
